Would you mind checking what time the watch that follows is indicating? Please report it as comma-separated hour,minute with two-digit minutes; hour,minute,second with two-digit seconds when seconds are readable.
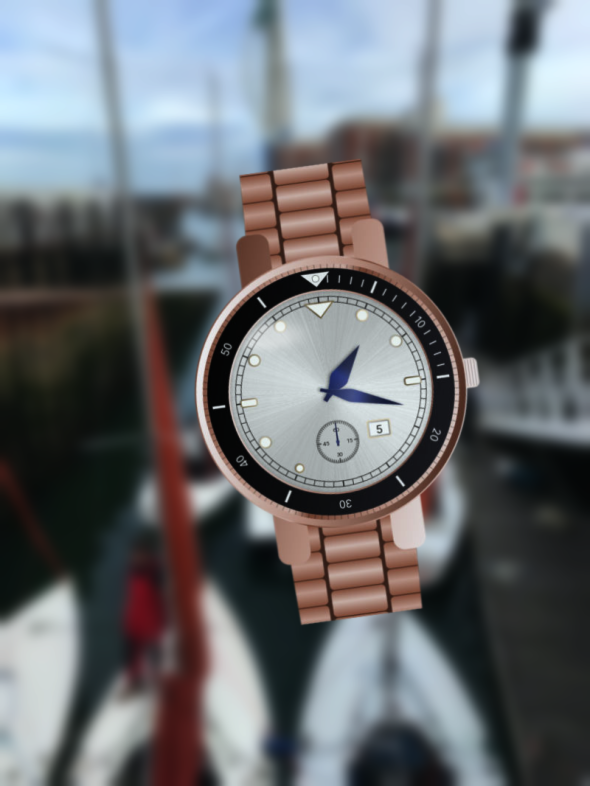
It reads 1,18
